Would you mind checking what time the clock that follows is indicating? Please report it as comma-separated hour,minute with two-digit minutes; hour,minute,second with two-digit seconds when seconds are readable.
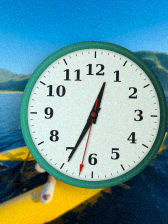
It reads 12,34,32
